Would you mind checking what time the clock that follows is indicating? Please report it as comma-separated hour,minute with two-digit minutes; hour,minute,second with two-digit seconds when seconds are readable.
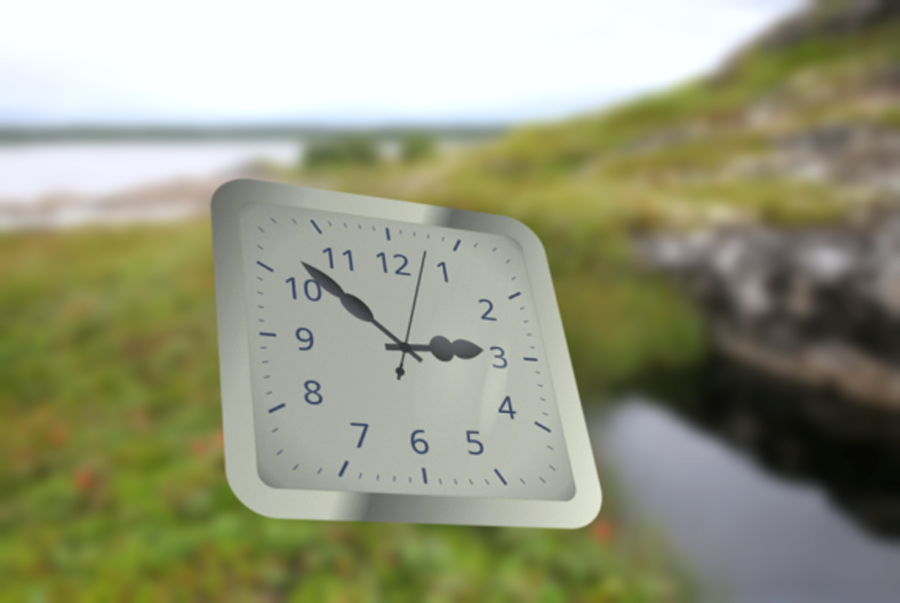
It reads 2,52,03
